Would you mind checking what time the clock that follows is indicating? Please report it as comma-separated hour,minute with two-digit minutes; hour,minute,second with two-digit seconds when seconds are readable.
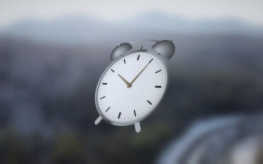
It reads 10,05
